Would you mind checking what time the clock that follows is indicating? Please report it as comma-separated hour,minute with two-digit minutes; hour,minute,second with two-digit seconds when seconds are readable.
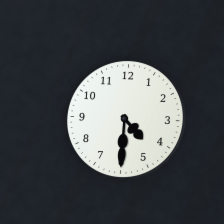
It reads 4,30
